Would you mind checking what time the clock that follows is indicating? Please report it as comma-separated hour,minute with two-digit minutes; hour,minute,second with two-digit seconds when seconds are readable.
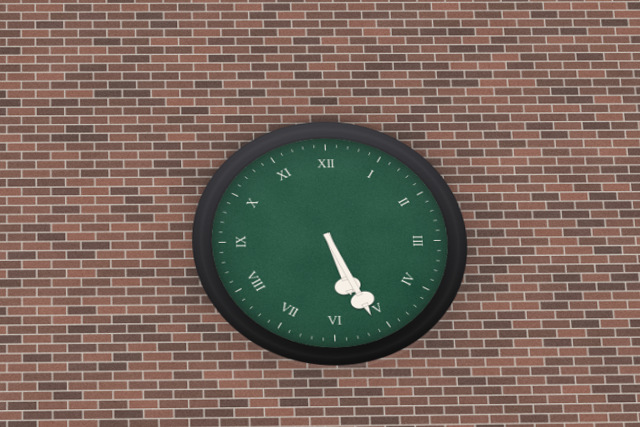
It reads 5,26
